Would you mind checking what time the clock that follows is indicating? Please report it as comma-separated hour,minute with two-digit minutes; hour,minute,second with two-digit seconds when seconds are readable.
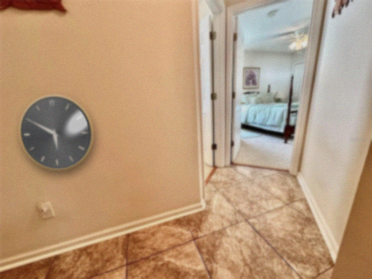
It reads 5,50
